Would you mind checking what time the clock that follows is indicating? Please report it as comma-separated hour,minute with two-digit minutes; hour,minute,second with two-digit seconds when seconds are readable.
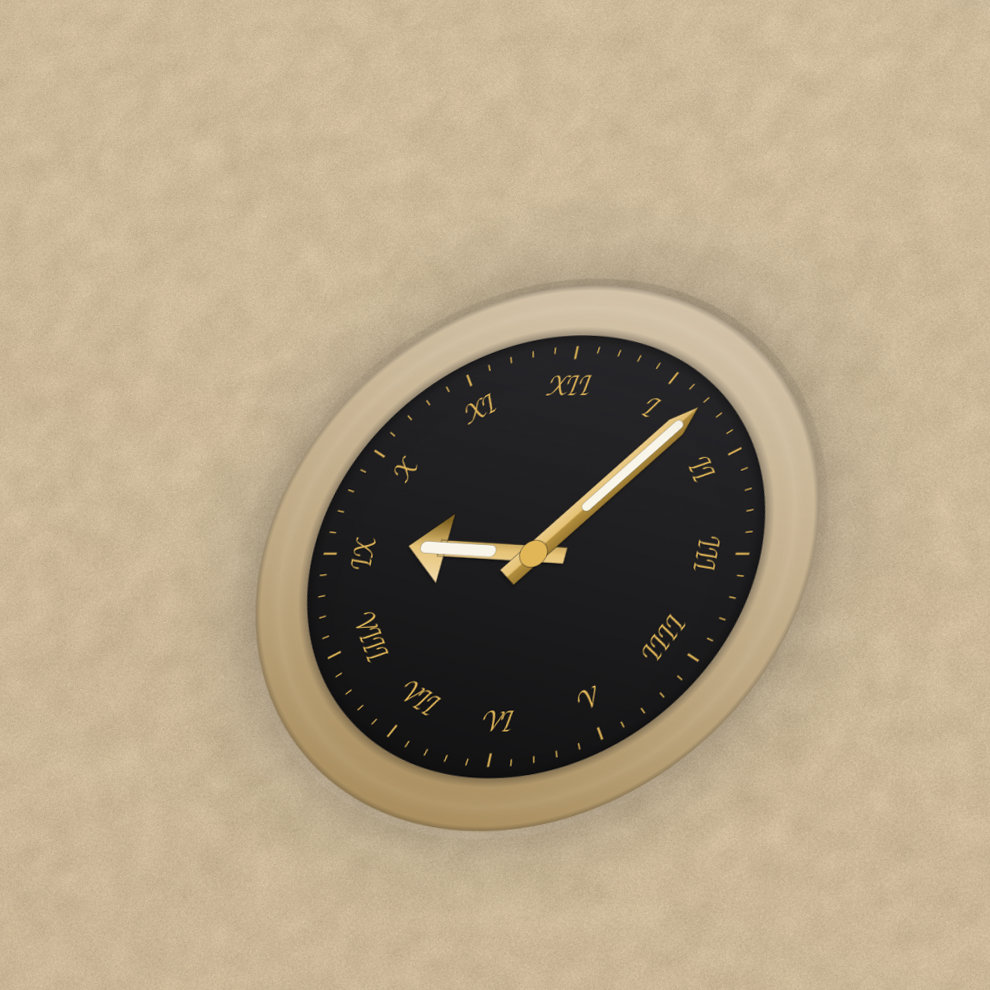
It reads 9,07
